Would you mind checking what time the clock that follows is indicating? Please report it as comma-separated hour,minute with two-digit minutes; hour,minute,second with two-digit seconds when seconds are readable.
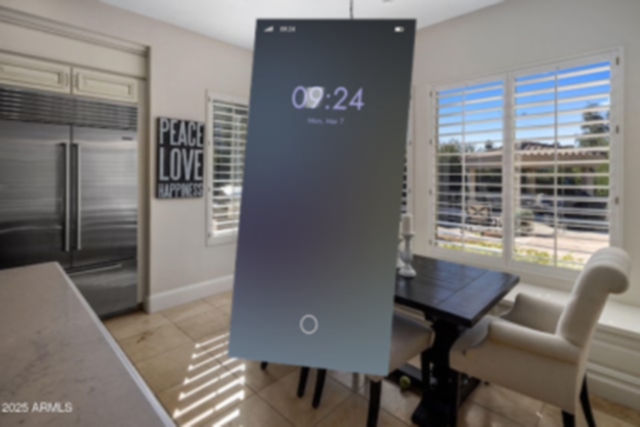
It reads 9,24
